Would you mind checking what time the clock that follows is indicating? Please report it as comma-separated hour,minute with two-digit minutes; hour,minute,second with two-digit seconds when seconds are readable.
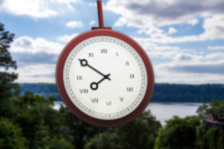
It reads 7,51
